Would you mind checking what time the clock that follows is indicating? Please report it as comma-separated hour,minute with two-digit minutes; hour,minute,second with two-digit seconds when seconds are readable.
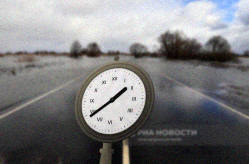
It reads 1,39
